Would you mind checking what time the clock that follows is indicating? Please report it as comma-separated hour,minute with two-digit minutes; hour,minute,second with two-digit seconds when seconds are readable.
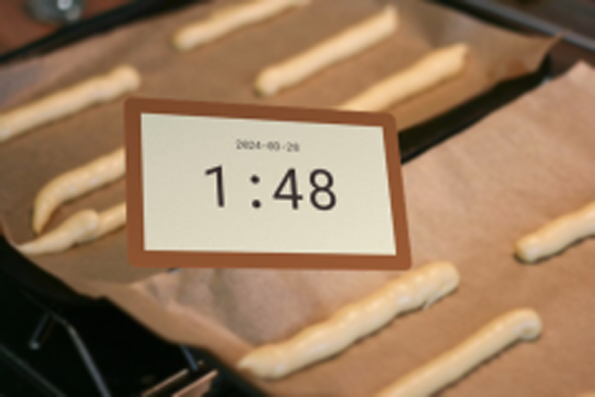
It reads 1,48
